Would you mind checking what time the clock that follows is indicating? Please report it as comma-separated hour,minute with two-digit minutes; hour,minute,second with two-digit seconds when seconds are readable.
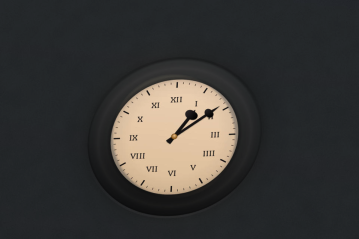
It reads 1,09
